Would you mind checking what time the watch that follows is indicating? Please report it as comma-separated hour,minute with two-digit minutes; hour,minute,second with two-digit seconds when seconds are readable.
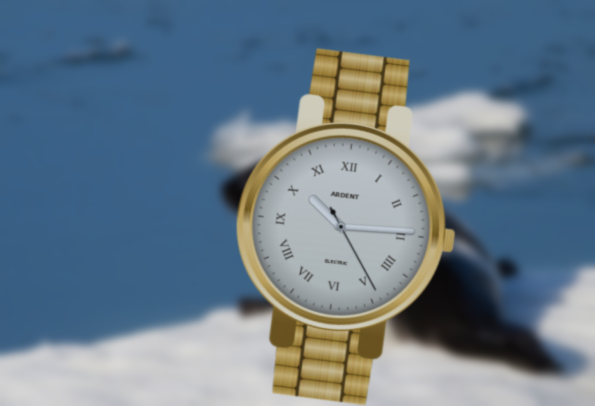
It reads 10,14,24
